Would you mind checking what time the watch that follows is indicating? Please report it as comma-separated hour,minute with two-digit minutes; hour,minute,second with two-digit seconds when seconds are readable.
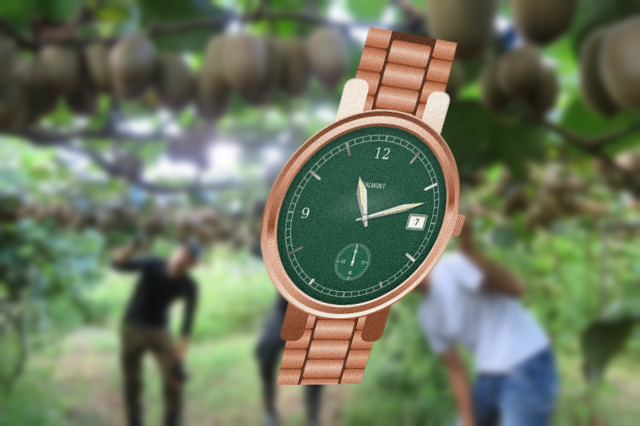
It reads 11,12
